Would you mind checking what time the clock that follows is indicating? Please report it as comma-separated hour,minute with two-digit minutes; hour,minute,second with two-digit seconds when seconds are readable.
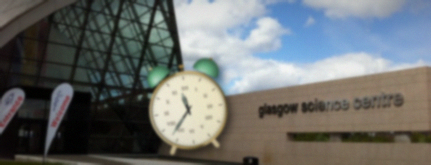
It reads 11,37
